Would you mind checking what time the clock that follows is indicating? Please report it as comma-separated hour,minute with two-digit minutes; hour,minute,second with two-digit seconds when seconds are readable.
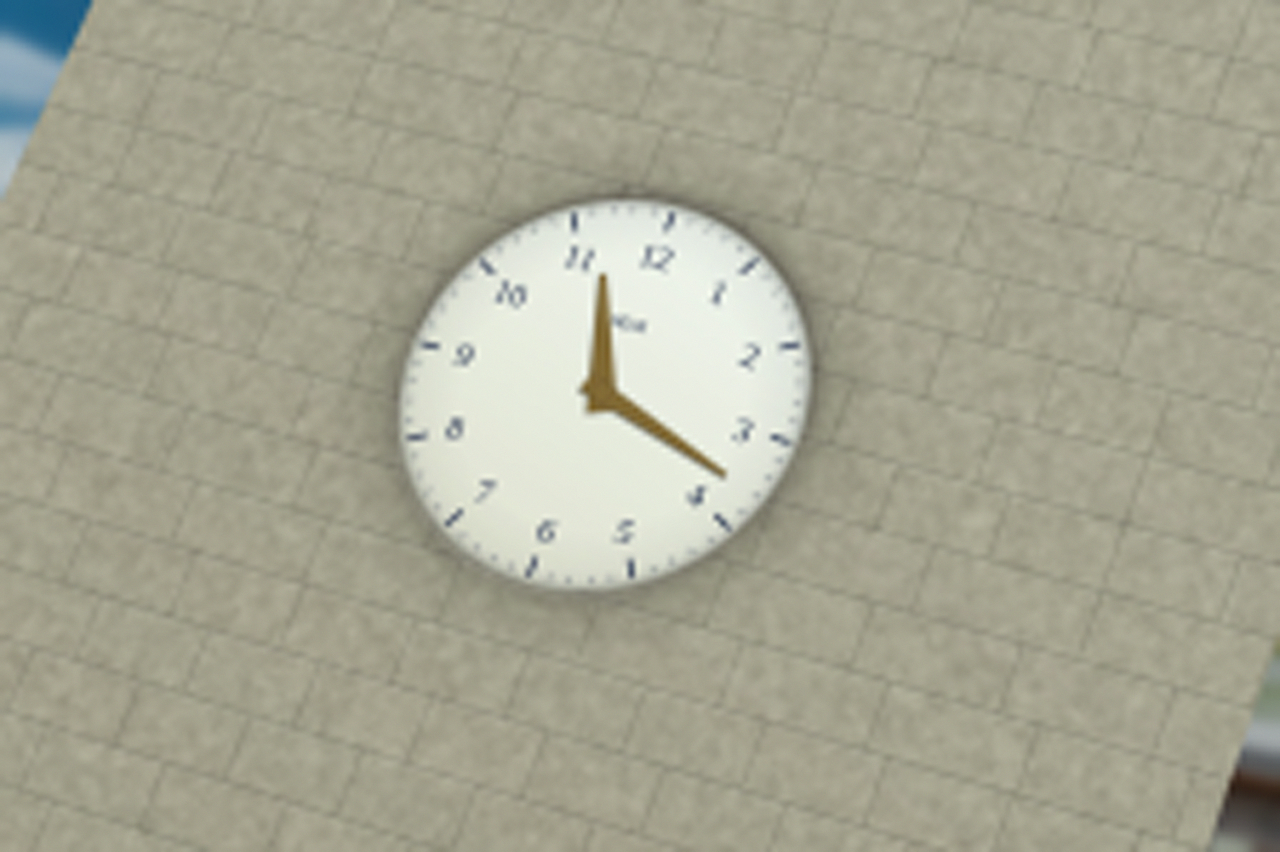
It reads 11,18
